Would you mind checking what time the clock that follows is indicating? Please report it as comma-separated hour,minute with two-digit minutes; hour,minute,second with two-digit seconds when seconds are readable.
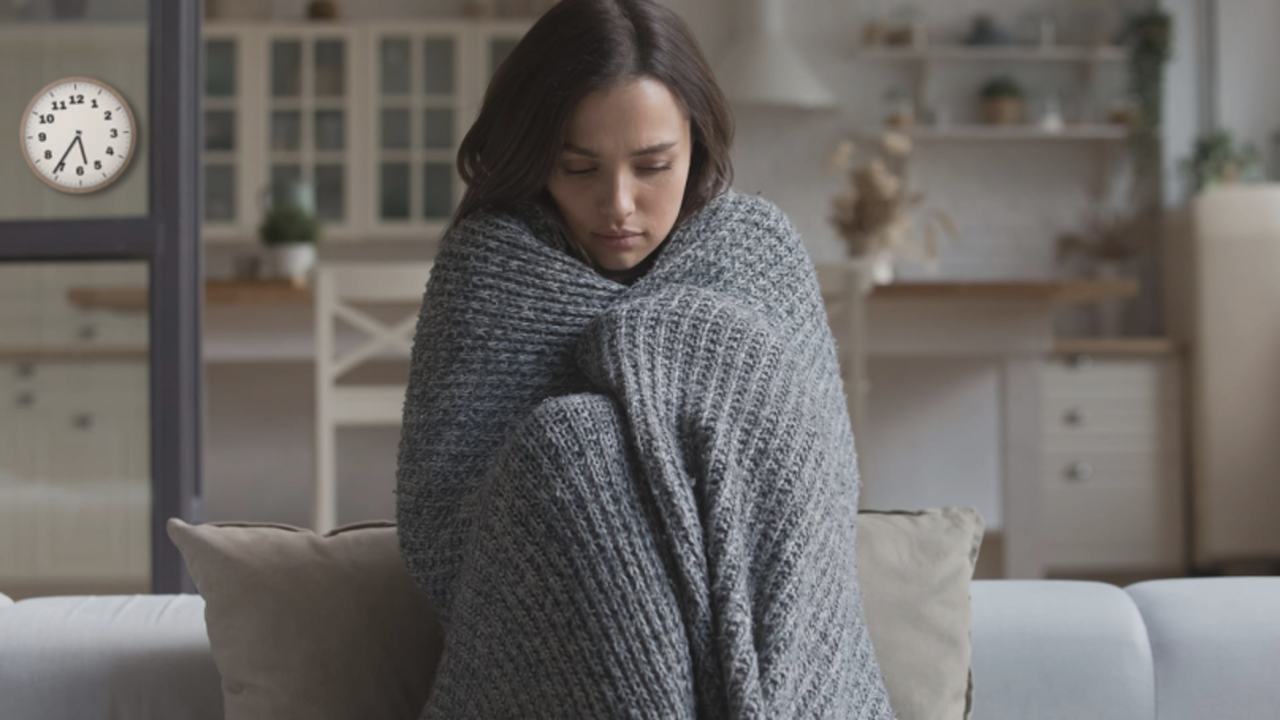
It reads 5,36
